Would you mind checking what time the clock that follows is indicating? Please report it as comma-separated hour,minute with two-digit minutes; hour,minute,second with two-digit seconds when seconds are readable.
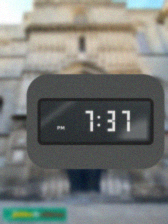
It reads 7,37
